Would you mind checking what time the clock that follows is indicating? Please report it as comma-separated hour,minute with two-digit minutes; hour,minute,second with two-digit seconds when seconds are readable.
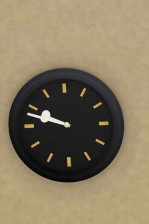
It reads 9,48
